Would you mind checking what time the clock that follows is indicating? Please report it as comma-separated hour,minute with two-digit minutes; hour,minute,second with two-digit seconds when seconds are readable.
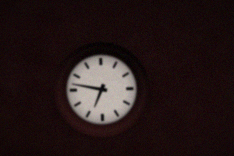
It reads 6,47
